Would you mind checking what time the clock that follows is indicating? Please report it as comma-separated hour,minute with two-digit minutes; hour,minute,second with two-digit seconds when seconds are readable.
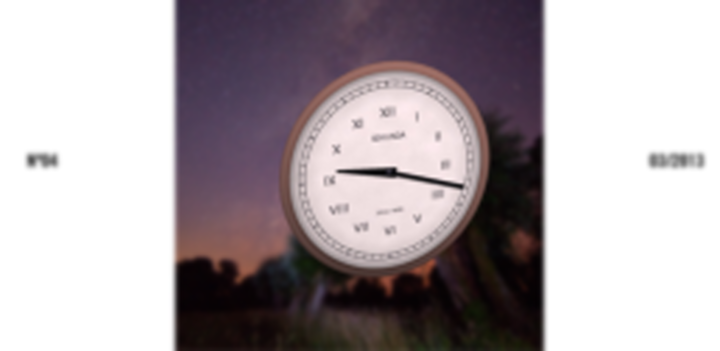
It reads 9,18
